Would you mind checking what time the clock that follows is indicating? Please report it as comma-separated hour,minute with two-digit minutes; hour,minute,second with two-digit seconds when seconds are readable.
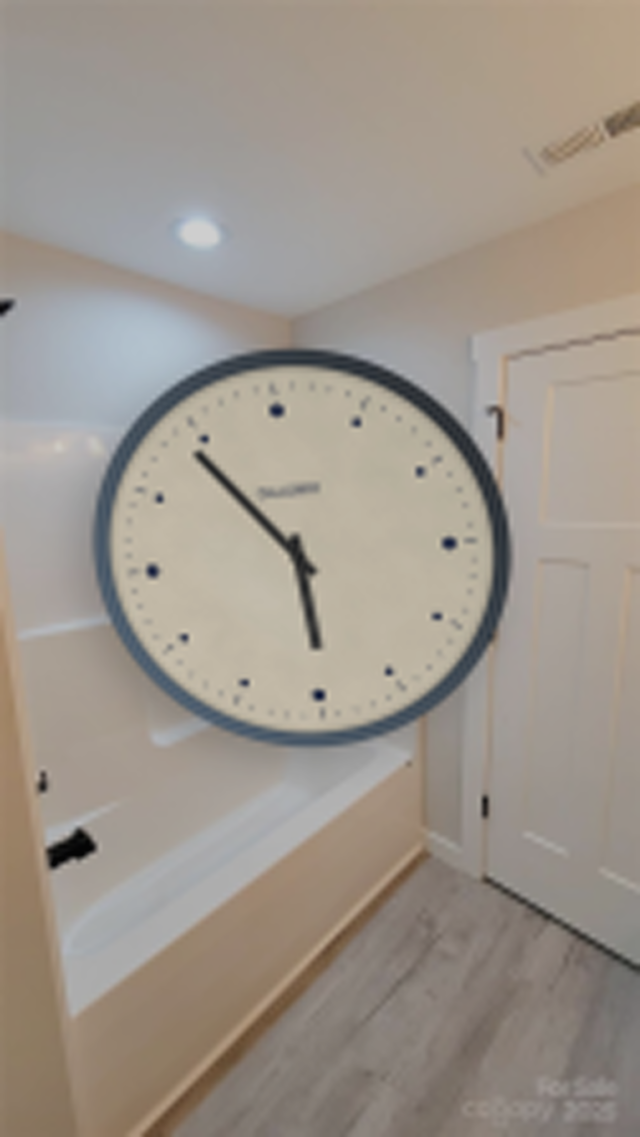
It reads 5,54
